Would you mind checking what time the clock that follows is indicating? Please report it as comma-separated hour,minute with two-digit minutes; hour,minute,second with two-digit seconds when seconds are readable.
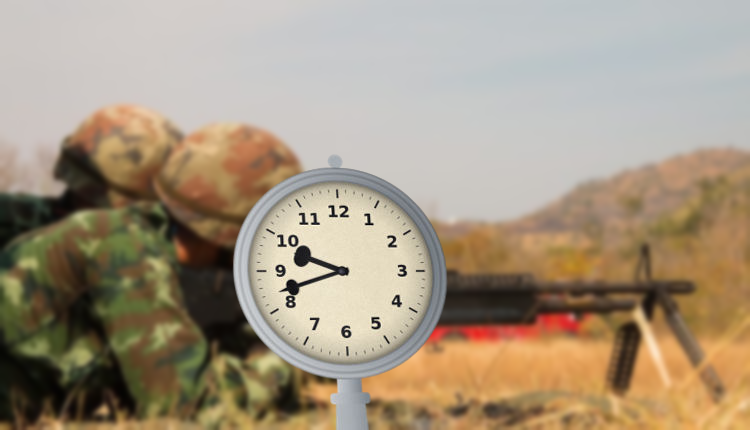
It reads 9,42
